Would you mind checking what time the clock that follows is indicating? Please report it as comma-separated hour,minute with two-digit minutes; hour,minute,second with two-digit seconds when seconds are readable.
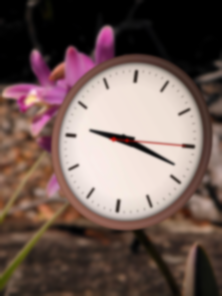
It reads 9,18,15
